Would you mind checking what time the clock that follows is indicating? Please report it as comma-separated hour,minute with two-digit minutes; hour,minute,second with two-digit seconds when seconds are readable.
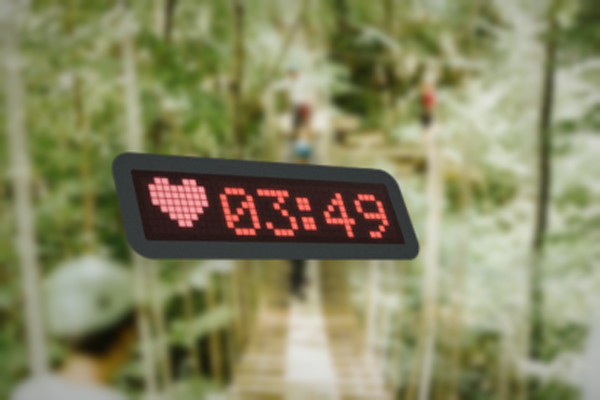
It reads 3,49
